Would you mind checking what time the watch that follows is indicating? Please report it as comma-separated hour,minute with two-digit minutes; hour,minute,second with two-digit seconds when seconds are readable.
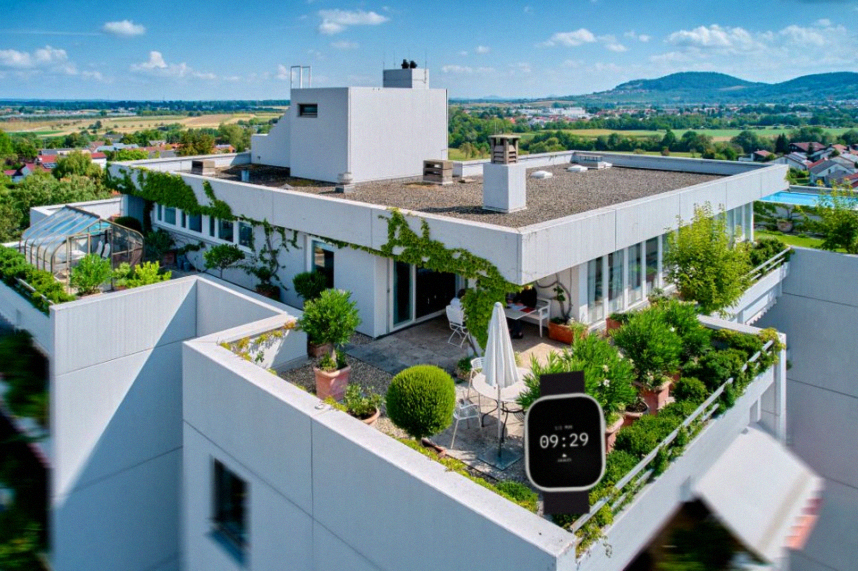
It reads 9,29
